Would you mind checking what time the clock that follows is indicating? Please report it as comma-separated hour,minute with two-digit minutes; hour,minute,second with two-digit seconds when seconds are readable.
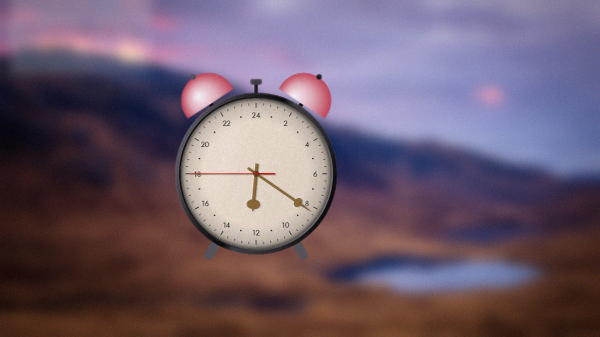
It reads 12,20,45
